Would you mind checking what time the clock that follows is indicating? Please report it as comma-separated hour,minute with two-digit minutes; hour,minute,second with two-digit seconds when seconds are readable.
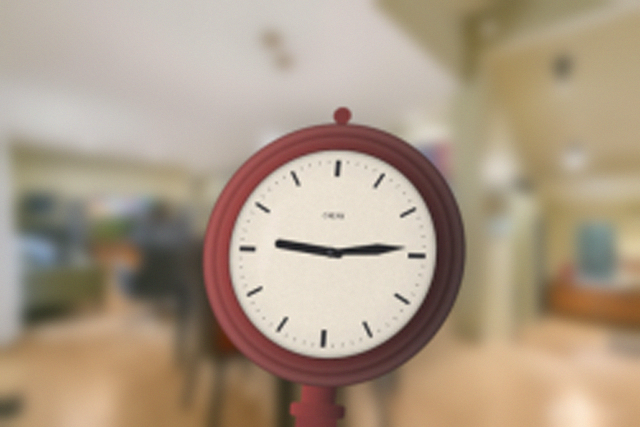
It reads 9,14
